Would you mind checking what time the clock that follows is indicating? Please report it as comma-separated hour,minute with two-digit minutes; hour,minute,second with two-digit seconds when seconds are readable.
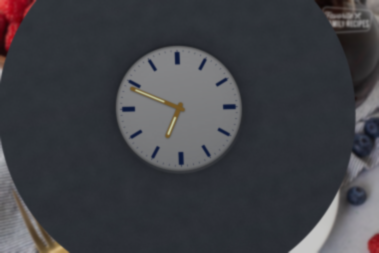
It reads 6,49
